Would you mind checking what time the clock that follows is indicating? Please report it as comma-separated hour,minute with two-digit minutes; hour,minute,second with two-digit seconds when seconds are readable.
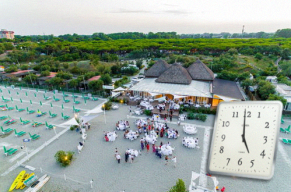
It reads 4,59
